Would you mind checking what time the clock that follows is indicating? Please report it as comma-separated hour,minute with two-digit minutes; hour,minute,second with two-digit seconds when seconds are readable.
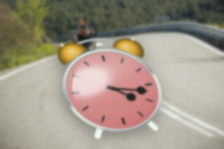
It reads 4,17
